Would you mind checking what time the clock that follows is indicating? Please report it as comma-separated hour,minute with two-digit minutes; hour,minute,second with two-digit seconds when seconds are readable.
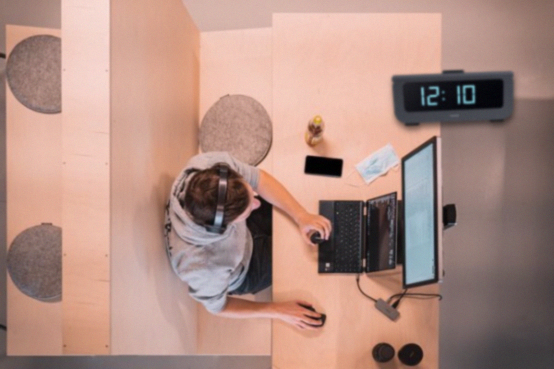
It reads 12,10
